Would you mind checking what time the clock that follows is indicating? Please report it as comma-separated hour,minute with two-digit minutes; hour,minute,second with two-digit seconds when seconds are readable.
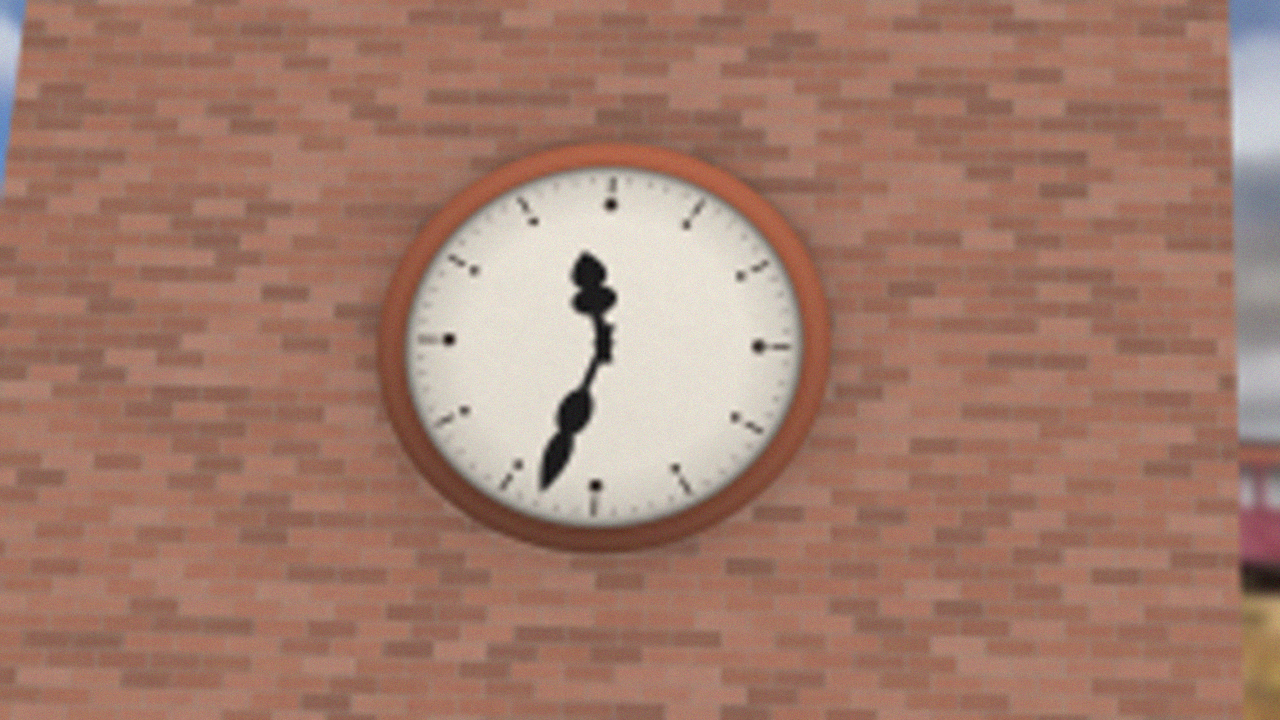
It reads 11,33
